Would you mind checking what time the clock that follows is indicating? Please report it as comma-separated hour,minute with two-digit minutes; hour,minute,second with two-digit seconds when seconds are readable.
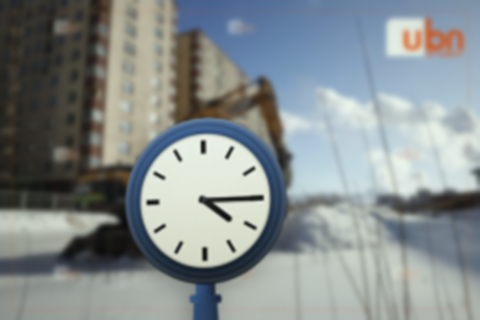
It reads 4,15
